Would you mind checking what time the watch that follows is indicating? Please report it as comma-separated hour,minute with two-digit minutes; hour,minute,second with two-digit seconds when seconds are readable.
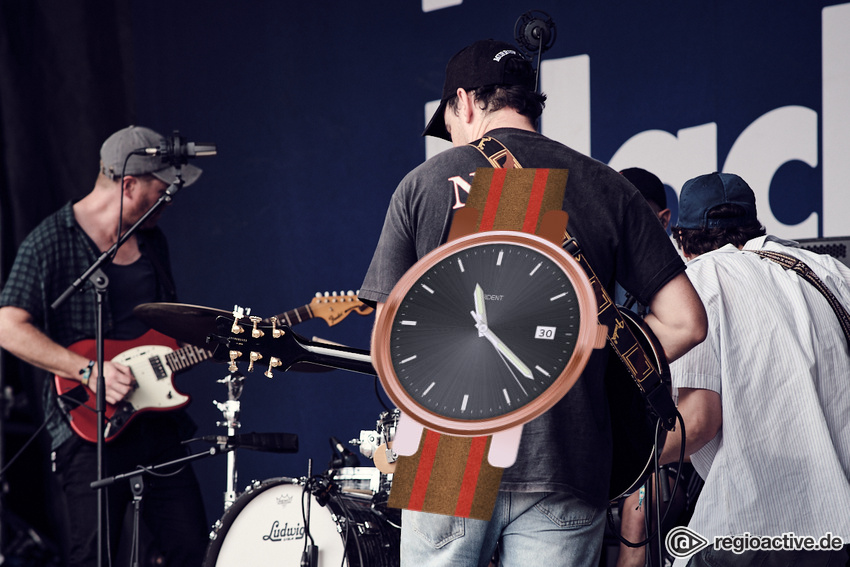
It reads 11,21,23
